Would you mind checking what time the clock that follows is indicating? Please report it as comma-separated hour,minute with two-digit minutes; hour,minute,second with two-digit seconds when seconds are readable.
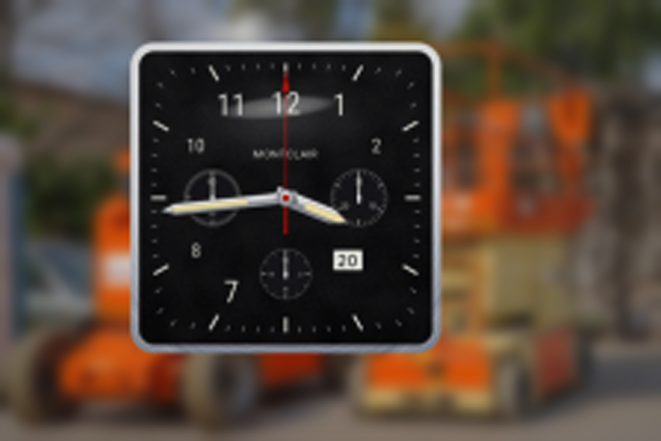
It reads 3,44
